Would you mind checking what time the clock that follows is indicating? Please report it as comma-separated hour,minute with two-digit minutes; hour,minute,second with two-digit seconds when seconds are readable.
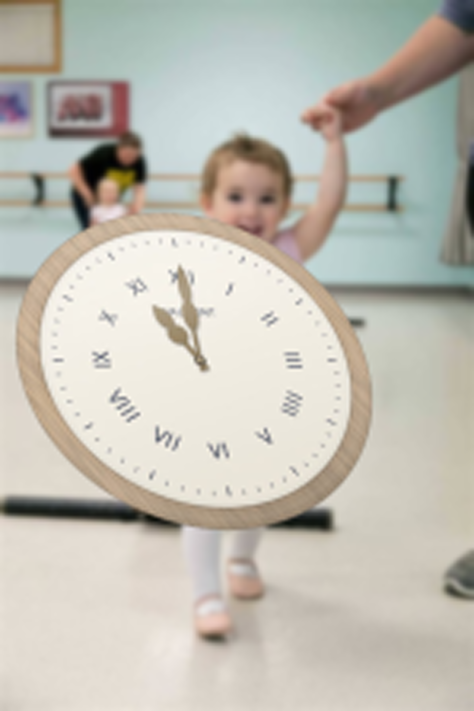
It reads 11,00
